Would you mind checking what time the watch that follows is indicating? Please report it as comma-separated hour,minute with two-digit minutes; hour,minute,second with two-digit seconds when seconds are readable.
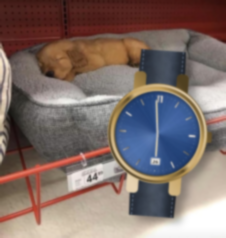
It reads 5,59
